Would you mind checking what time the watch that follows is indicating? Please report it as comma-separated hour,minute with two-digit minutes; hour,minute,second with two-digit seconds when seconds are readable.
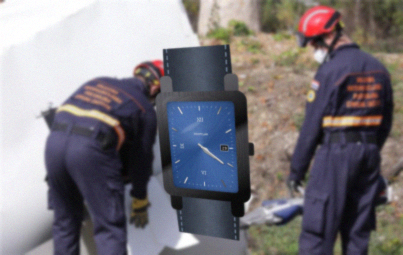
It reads 4,21
